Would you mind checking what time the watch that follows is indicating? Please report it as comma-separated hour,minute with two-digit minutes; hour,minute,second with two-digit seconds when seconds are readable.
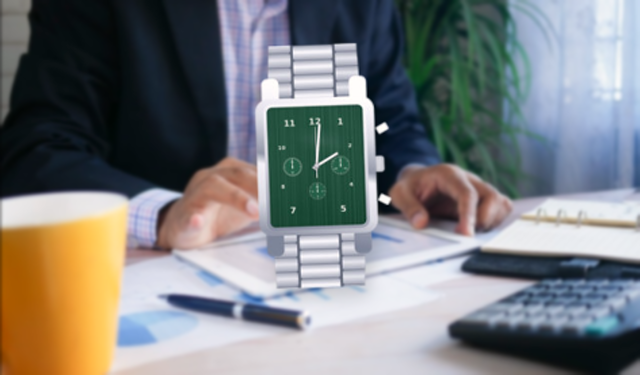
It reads 2,01
